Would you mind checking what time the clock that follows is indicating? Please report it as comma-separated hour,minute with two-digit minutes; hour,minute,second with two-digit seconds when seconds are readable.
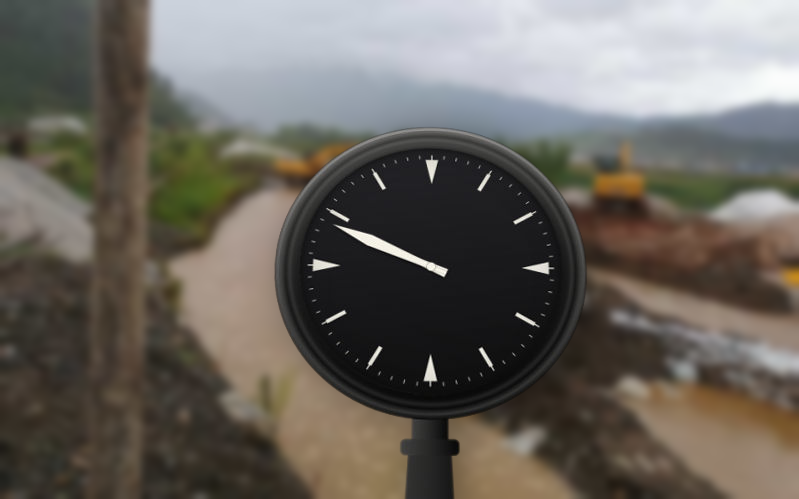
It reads 9,49
